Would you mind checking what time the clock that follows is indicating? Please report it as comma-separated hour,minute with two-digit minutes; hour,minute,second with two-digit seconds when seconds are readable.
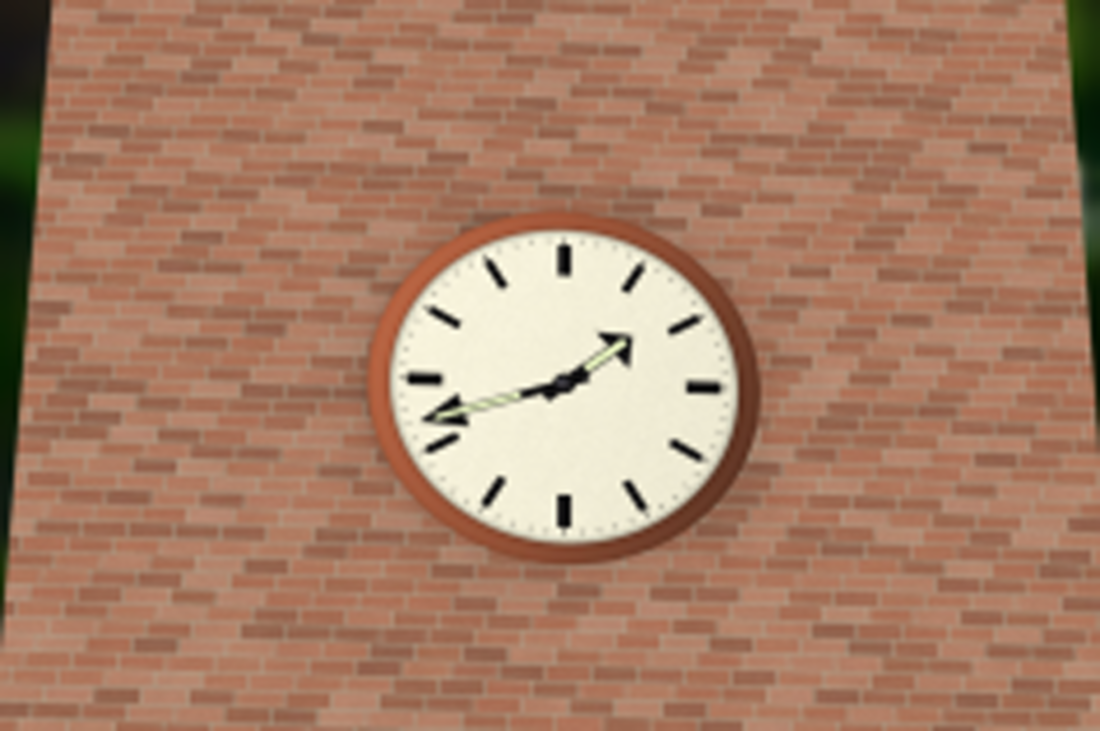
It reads 1,42
